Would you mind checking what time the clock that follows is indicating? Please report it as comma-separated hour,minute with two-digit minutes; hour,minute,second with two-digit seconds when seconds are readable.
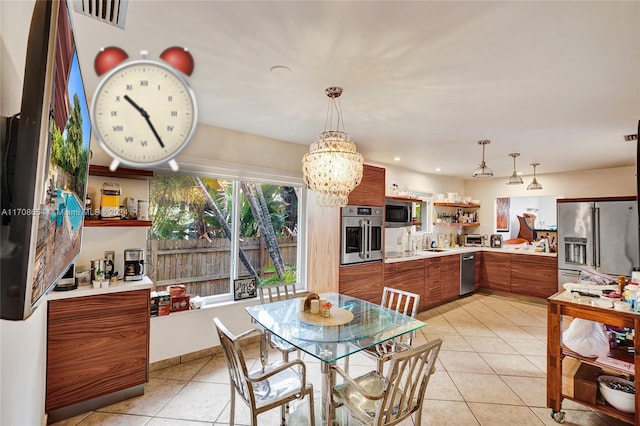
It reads 10,25
